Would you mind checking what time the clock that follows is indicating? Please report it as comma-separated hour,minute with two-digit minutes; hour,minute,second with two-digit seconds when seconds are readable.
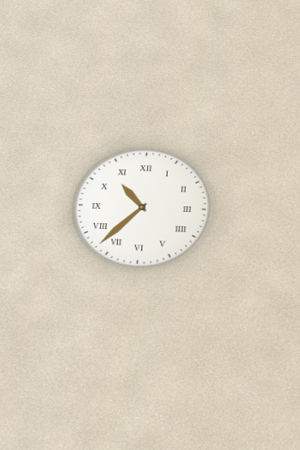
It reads 10,37
